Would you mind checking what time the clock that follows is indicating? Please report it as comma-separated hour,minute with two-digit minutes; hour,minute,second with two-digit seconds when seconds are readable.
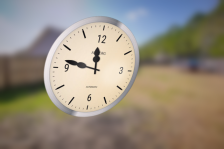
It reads 11,47
